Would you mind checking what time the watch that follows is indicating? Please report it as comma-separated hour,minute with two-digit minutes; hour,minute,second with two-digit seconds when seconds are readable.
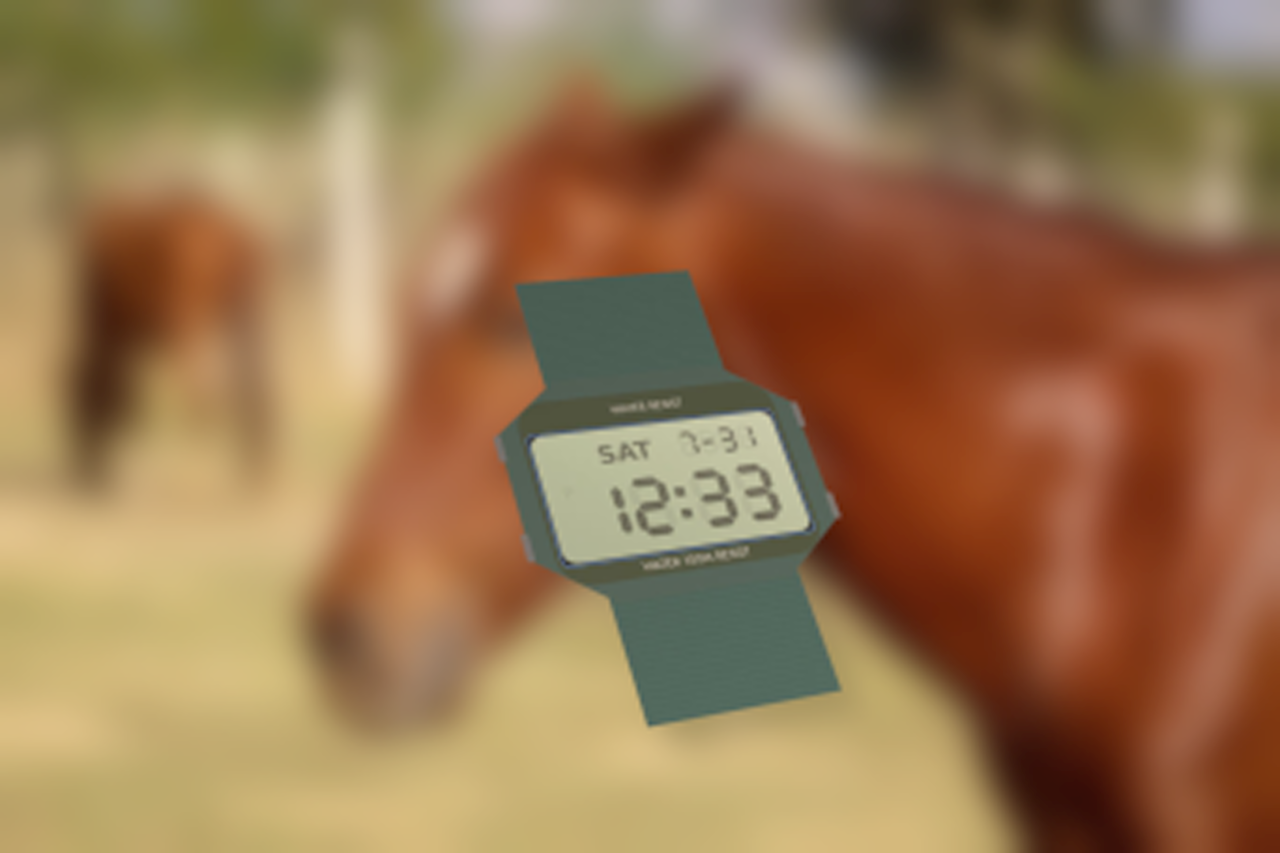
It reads 12,33
